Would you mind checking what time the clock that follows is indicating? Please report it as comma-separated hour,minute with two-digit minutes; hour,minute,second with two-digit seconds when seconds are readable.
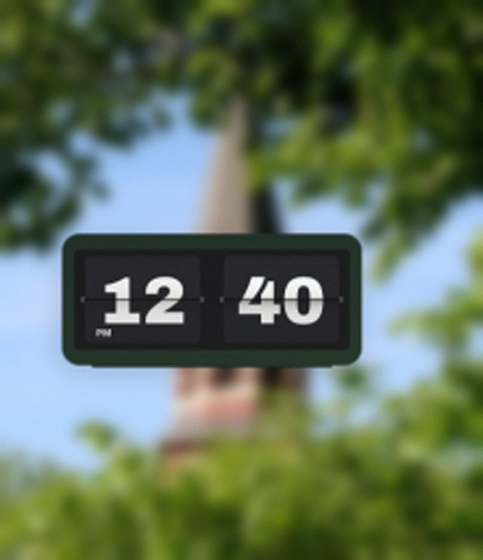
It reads 12,40
